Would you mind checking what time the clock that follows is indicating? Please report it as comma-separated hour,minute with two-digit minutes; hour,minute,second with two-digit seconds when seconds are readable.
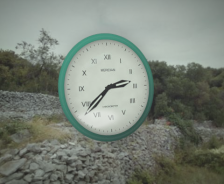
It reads 2,38
